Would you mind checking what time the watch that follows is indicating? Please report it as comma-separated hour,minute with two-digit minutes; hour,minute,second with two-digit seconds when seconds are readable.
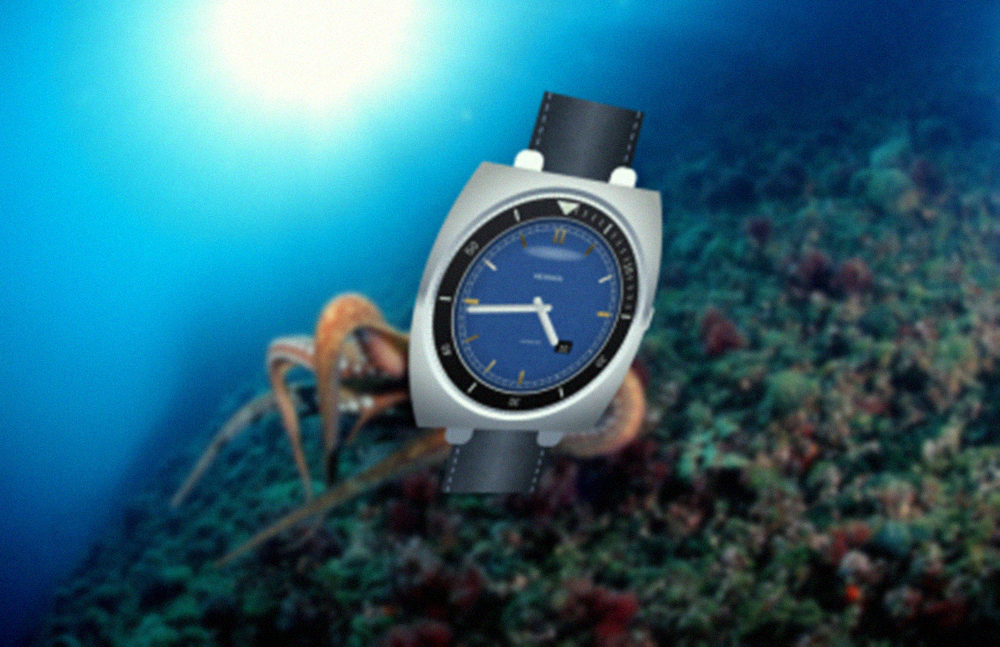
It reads 4,44
